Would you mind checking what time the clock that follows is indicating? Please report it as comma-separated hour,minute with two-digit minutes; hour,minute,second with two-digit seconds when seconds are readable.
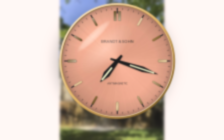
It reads 7,18
